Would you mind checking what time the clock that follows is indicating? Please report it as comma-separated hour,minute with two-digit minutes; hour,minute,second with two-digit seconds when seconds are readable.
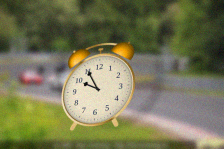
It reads 9,55
